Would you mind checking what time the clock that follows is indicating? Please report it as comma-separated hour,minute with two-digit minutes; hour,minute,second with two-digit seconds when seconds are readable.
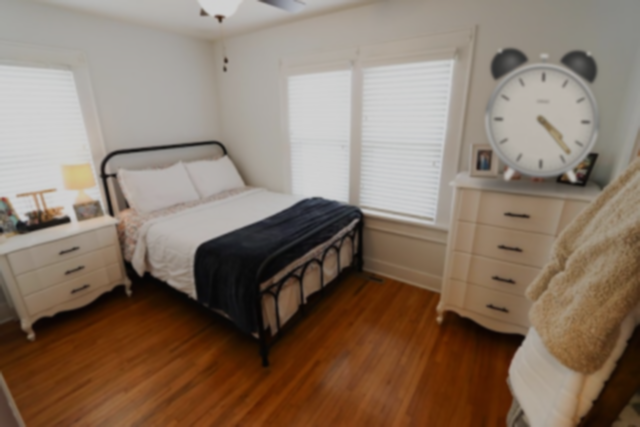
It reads 4,23
